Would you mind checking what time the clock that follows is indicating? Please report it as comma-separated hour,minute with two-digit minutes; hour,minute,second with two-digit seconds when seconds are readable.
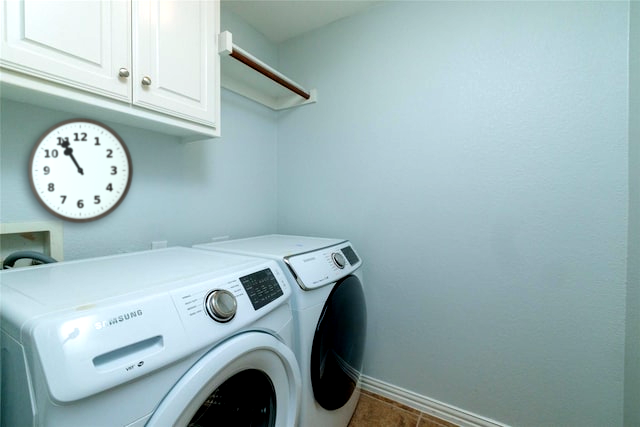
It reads 10,55
